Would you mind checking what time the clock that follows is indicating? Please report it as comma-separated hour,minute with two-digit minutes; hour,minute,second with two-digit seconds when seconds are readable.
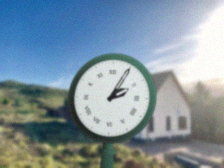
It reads 2,05
